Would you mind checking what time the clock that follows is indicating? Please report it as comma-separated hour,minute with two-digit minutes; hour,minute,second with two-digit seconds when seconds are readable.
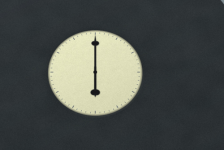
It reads 6,00
